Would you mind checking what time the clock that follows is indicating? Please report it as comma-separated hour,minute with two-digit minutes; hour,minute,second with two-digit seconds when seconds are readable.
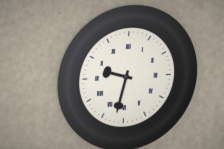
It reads 9,32
